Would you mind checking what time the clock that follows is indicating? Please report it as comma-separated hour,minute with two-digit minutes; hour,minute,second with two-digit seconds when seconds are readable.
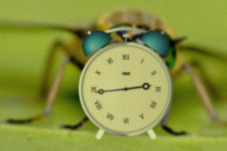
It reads 2,44
